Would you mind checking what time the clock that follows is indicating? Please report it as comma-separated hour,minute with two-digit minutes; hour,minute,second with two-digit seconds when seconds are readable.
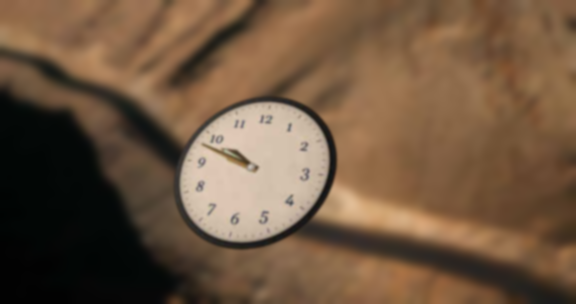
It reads 9,48
